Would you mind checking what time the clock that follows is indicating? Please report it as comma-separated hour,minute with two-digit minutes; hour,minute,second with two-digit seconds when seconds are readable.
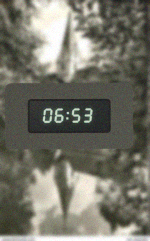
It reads 6,53
